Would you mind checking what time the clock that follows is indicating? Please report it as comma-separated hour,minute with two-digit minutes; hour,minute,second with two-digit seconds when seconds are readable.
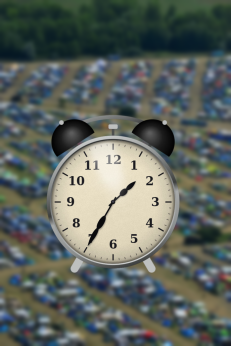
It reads 1,35
